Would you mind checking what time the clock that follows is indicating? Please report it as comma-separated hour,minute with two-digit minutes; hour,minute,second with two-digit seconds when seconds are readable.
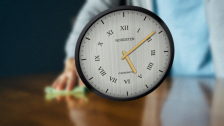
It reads 5,09
